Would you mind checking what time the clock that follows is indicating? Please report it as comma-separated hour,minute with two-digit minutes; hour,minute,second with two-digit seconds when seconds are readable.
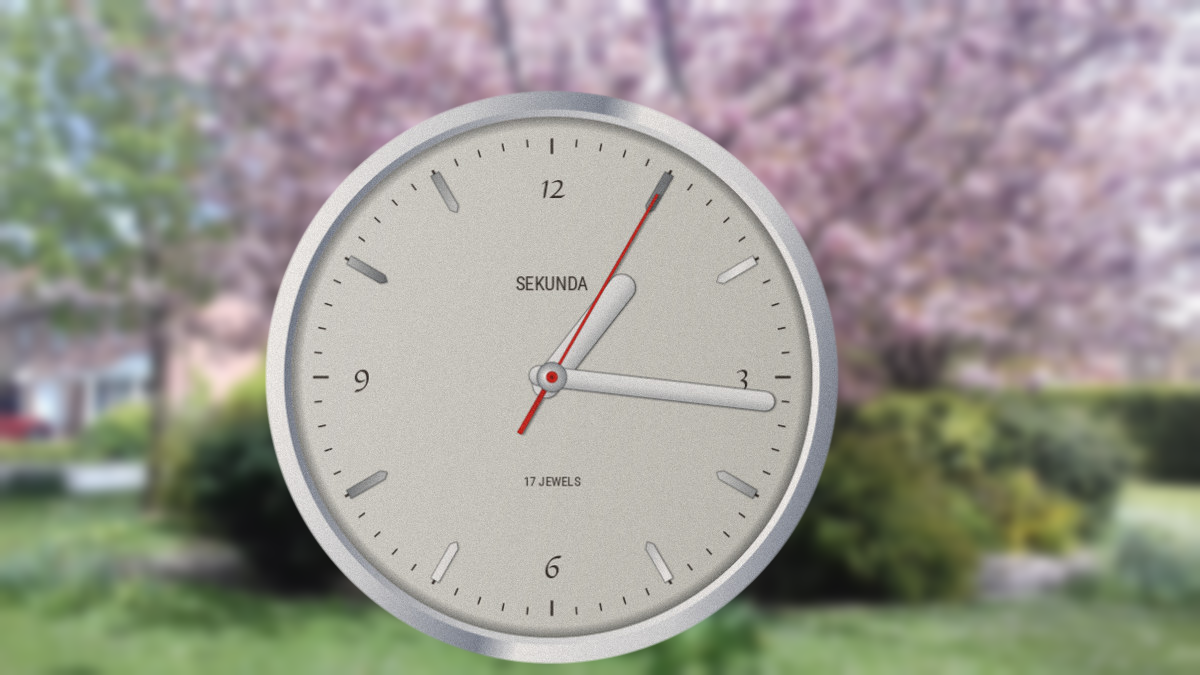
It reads 1,16,05
